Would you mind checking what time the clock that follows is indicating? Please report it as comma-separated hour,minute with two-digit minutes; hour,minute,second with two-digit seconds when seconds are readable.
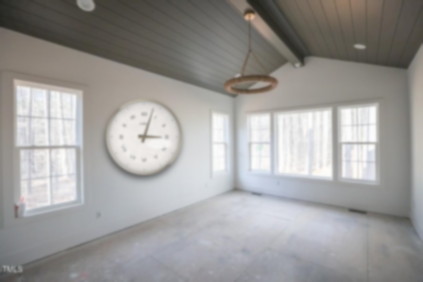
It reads 3,03
